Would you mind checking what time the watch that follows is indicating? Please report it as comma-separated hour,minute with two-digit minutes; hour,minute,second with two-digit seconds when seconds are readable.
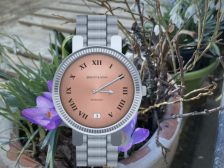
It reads 3,10
